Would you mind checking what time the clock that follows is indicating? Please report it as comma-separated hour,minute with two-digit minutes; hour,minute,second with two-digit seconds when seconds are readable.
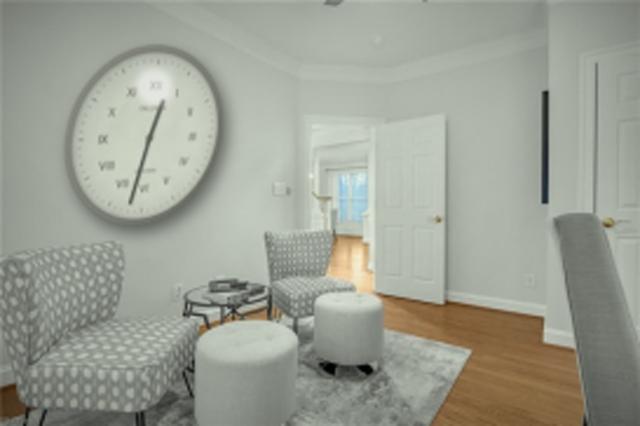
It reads 12,32
